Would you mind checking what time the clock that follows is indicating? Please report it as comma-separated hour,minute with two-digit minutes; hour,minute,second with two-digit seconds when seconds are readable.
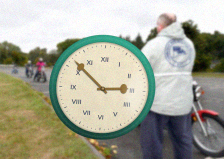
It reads 2,52
